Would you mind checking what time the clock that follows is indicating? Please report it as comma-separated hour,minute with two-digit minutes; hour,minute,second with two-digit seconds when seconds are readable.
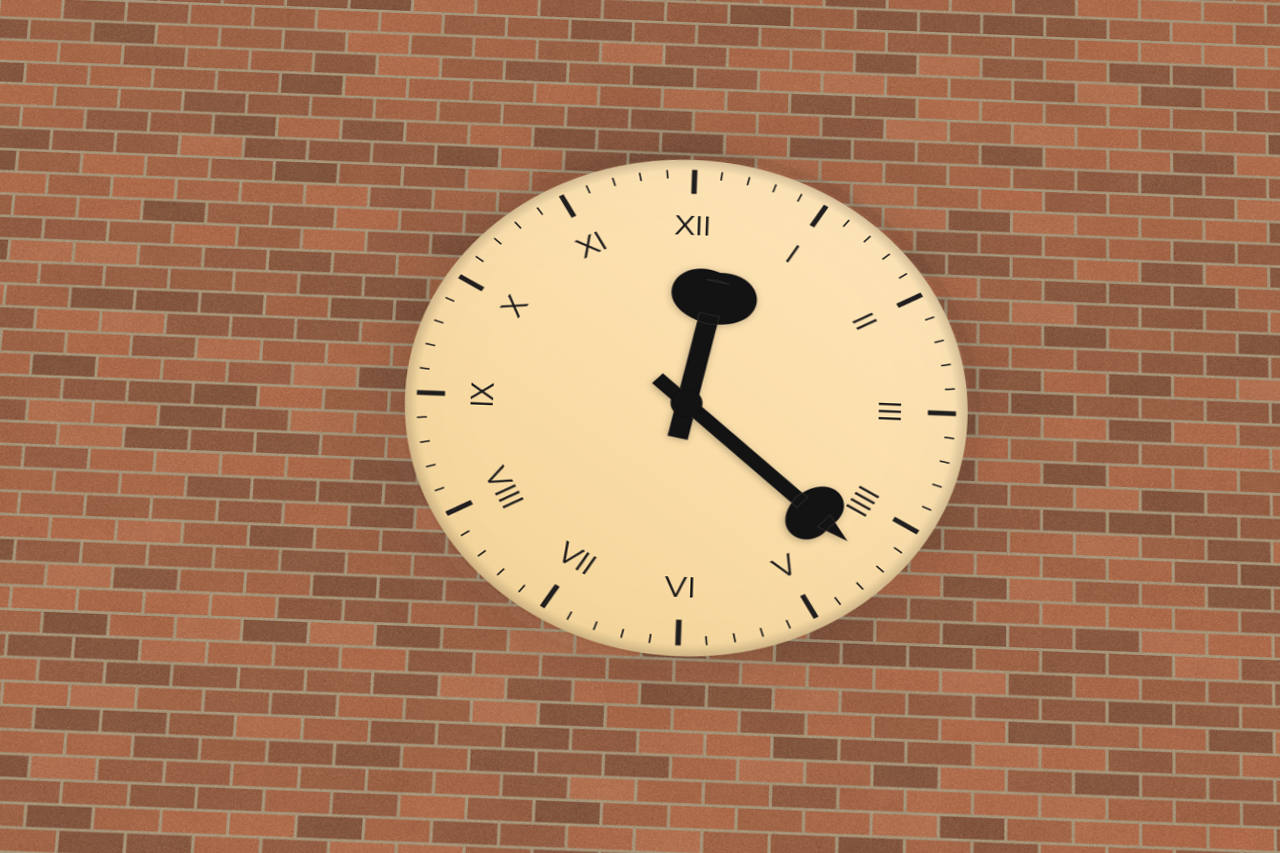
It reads 12,22
